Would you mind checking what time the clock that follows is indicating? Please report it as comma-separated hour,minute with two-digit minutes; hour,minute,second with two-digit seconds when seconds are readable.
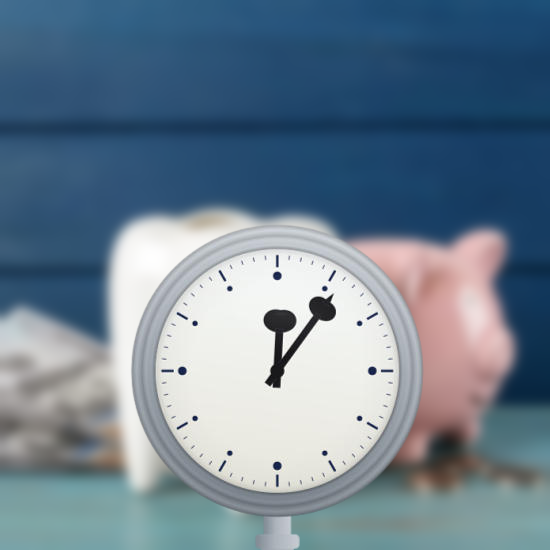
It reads 12,06
